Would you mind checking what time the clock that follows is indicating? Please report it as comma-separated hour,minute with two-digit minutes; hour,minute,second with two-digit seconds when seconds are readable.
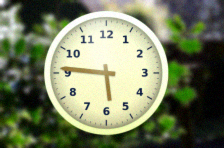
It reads 5,46
